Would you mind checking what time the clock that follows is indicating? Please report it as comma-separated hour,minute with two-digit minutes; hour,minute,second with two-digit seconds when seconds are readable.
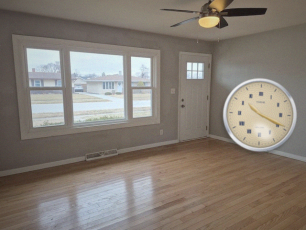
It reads 10,19
